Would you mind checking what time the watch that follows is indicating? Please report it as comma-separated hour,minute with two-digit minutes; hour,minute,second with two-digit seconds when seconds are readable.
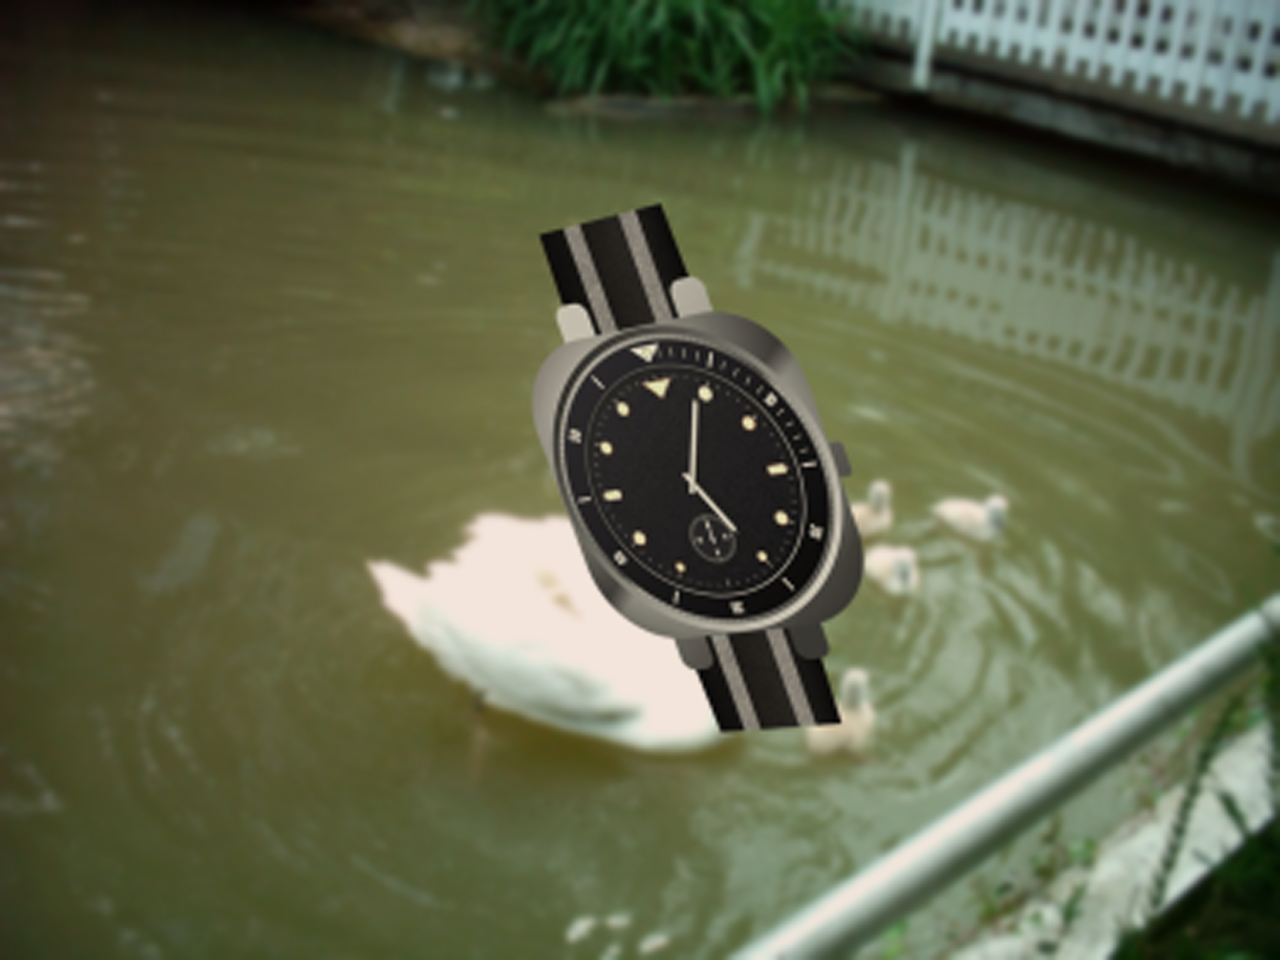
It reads 5,04
